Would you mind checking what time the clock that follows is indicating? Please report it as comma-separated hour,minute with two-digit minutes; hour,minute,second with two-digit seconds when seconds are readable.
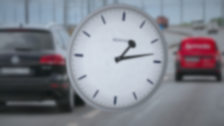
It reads 1,13
